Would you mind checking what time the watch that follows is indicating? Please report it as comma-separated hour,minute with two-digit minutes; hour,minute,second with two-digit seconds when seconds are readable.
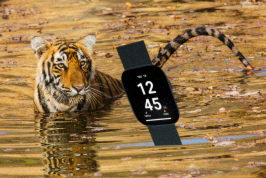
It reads 12,45
